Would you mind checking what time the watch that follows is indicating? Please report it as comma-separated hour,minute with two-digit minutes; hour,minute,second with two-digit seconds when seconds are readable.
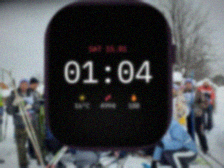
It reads 1,04
